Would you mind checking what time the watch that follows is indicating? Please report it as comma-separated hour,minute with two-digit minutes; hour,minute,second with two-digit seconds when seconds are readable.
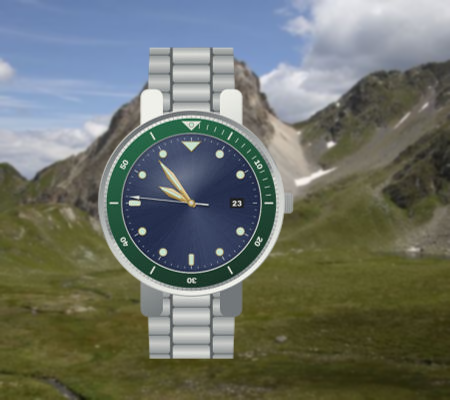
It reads 9,53,46
